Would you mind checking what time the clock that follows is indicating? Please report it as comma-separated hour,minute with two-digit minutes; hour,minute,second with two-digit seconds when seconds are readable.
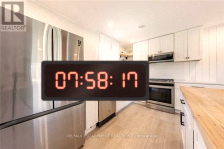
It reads 7,58,17
